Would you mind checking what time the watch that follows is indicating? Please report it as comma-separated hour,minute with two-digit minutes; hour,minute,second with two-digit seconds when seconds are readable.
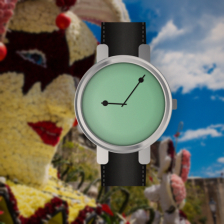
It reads 9,06
